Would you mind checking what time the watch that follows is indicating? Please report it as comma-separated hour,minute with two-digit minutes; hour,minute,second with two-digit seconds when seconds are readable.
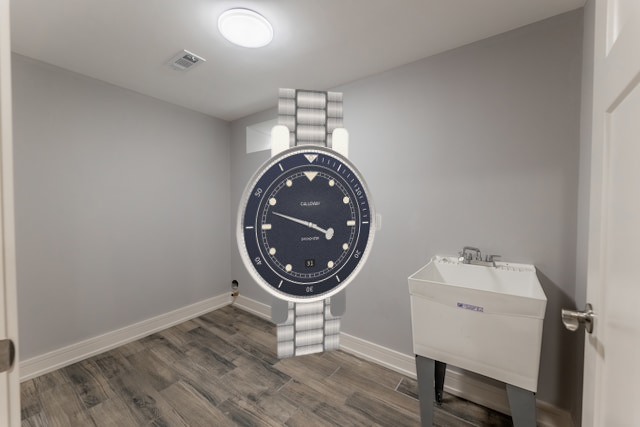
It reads 3,48
